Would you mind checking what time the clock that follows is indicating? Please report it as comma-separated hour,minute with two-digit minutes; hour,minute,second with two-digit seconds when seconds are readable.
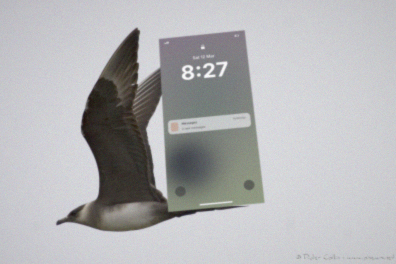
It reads 8,27
